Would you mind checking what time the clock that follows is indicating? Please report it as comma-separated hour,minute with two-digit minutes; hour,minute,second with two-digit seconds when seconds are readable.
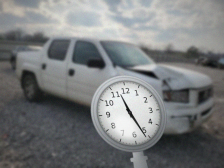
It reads 11,26
